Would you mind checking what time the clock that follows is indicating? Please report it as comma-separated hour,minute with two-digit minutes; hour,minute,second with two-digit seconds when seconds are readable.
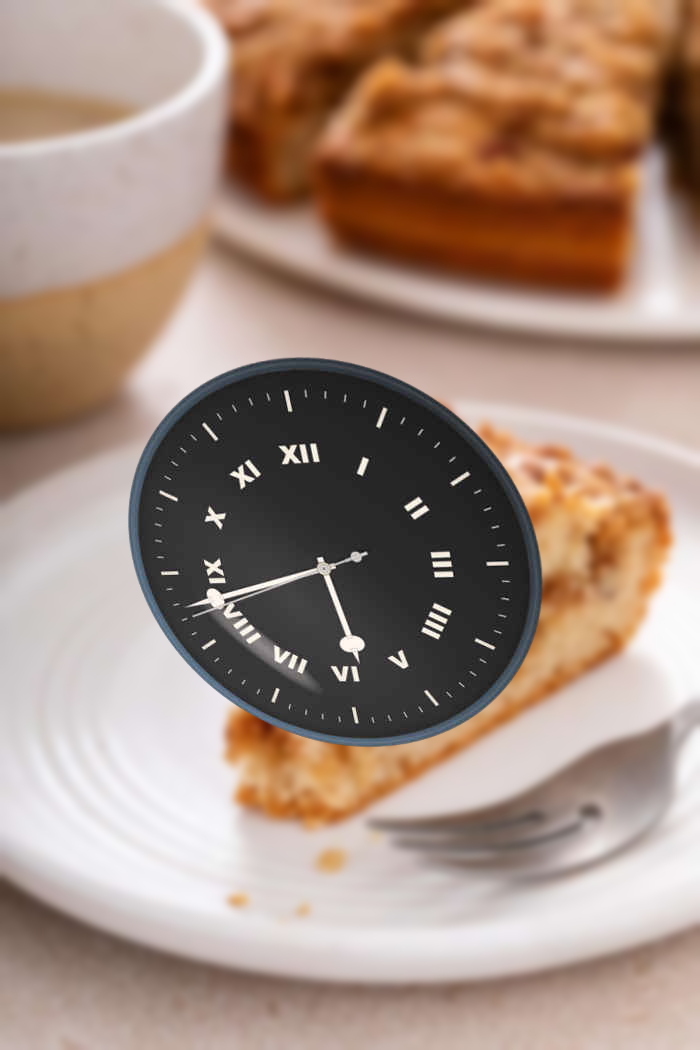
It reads 5,42,42
